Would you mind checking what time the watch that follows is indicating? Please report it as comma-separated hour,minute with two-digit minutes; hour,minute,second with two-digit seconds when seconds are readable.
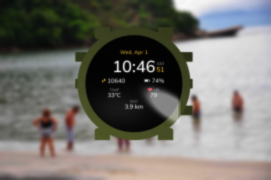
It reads 10,46
